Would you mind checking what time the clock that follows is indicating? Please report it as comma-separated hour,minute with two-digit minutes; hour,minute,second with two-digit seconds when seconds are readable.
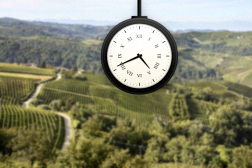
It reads 4,41
